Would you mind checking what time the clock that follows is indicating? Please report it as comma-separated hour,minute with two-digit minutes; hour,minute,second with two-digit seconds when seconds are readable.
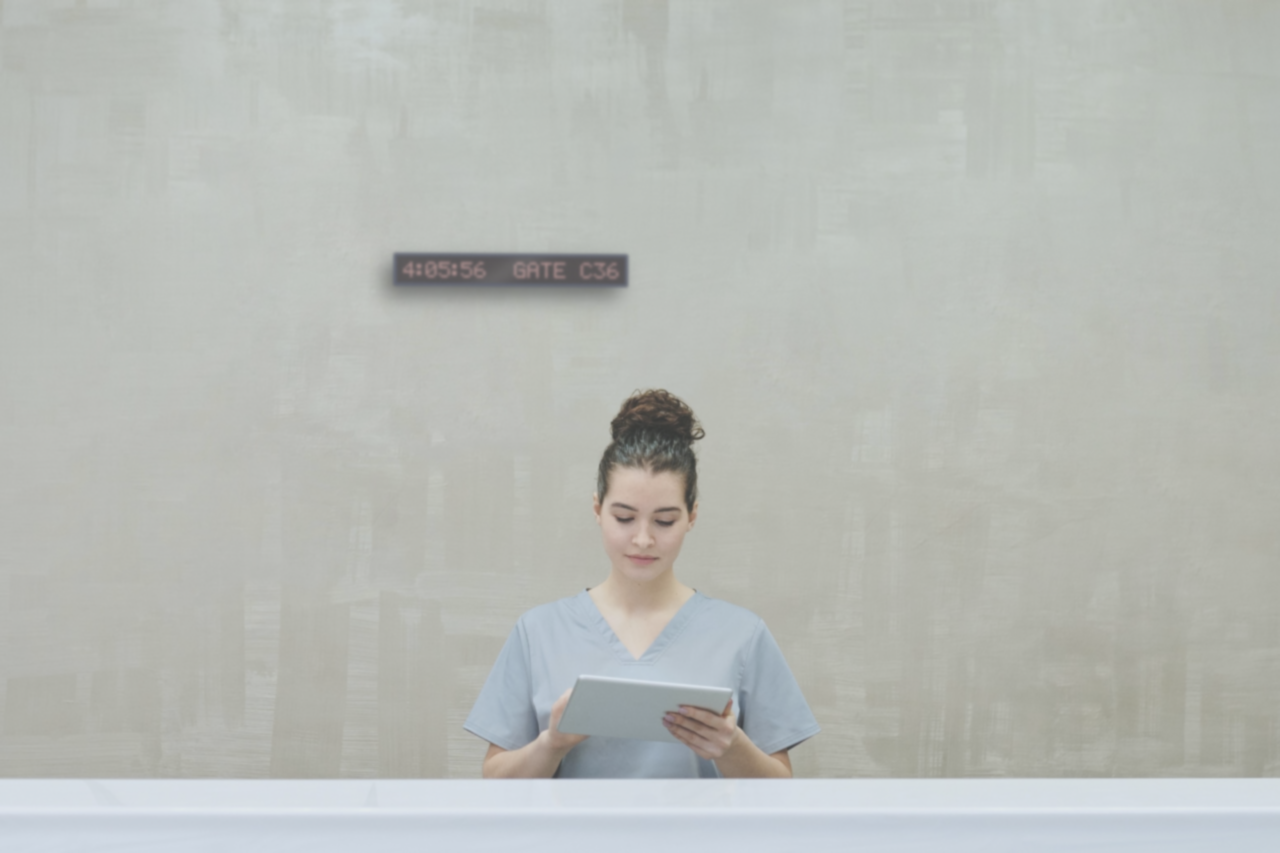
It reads 4,05,56
